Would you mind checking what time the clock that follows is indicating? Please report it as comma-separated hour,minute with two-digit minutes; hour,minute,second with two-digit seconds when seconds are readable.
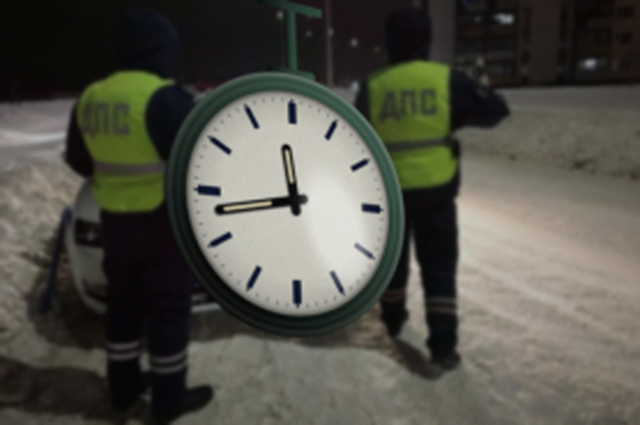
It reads 11,43
